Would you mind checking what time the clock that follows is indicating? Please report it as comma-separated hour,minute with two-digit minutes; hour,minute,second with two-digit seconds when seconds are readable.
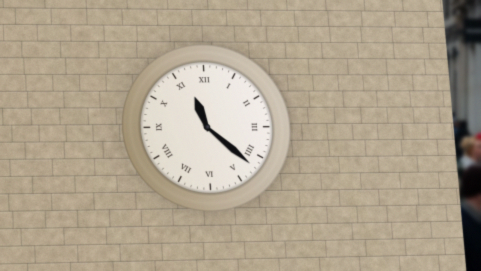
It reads 11,22
